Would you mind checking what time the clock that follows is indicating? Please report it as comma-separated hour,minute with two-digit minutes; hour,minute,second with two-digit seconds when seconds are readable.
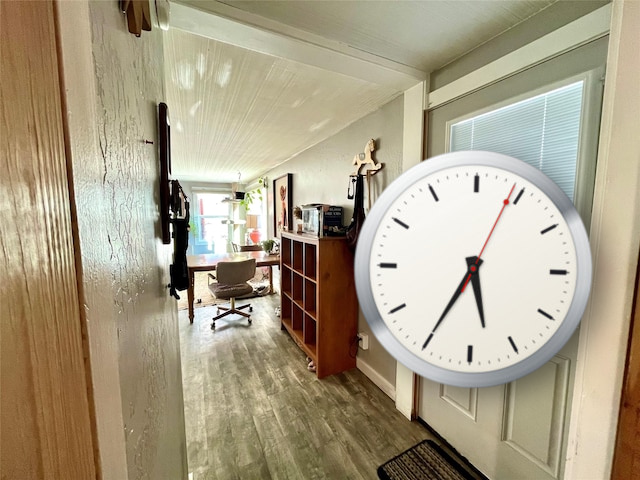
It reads 5,35,04
